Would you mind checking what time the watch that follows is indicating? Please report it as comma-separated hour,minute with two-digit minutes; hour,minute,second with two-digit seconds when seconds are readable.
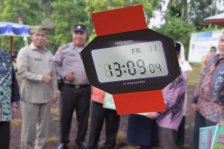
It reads 13,09,04
